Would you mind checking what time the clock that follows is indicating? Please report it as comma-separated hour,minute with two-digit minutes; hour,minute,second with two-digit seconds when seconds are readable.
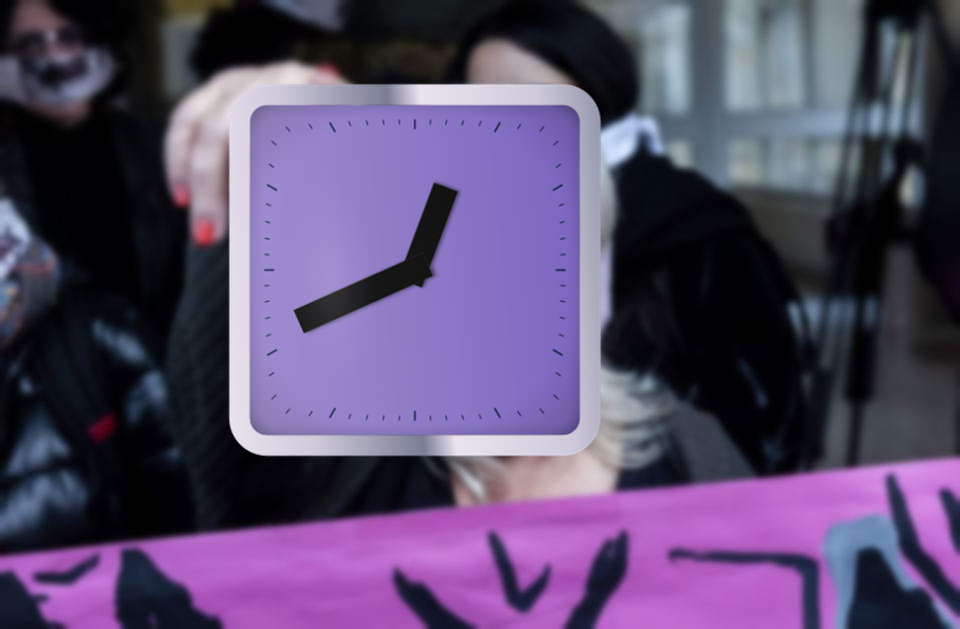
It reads 12,41
